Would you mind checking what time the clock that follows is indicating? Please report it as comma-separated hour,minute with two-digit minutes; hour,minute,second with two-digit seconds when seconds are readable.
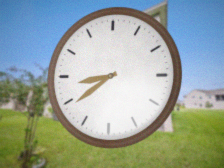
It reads 8,39
